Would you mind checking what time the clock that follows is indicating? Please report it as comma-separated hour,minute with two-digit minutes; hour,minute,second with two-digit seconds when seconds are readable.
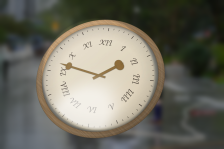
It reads 1,47
